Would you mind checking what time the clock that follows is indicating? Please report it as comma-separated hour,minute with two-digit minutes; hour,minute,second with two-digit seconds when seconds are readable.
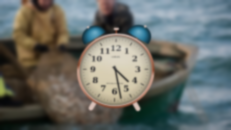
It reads 4,28
